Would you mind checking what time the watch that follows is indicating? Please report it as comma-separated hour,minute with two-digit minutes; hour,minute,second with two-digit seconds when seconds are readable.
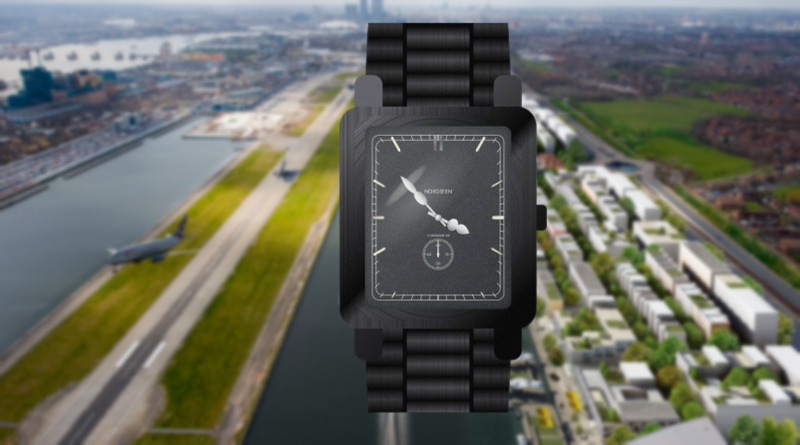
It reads 3,53
